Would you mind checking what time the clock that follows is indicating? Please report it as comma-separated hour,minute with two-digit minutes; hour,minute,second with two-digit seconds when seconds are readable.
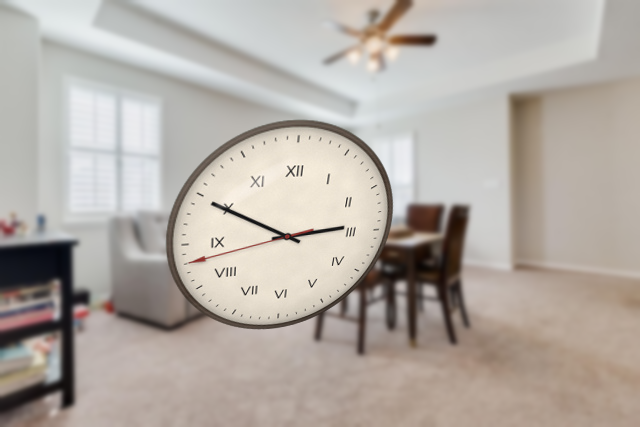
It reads 2,49,43
